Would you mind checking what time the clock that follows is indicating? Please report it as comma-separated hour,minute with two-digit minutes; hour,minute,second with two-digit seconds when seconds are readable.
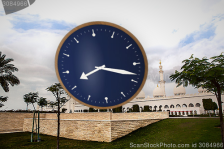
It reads 8,18
